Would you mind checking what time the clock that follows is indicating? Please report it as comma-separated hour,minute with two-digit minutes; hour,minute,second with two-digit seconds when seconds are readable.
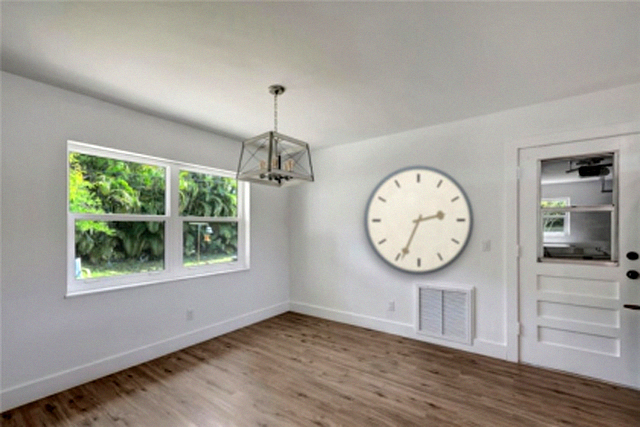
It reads 2,34
